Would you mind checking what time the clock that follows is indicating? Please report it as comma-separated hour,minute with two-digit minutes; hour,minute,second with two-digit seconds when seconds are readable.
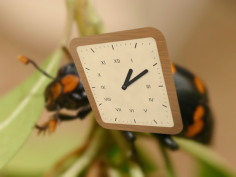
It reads 1,10
